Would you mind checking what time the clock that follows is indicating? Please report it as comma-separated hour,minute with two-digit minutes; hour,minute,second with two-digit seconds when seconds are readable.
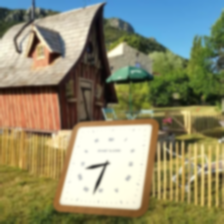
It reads 8,32
